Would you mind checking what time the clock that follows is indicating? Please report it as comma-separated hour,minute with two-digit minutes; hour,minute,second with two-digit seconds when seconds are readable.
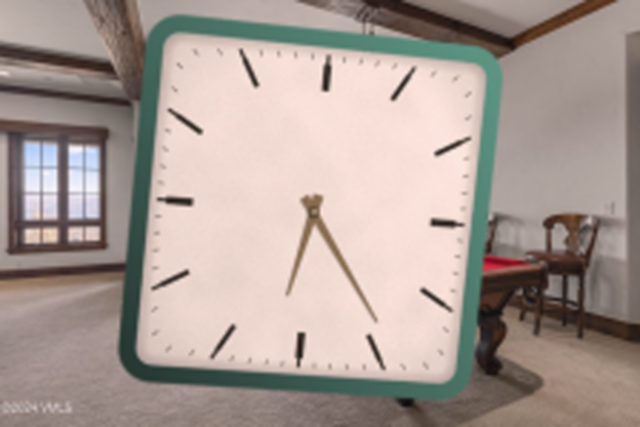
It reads 6,24
